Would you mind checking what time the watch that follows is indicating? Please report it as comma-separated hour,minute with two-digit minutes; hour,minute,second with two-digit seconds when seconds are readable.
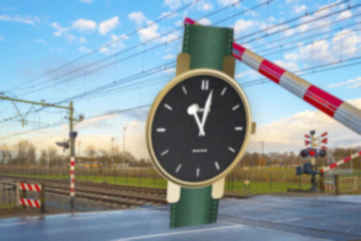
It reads 11,02
